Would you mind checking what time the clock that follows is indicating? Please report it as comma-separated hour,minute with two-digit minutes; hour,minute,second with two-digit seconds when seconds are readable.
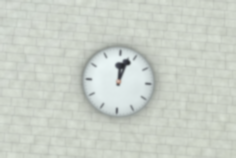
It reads 12,03
